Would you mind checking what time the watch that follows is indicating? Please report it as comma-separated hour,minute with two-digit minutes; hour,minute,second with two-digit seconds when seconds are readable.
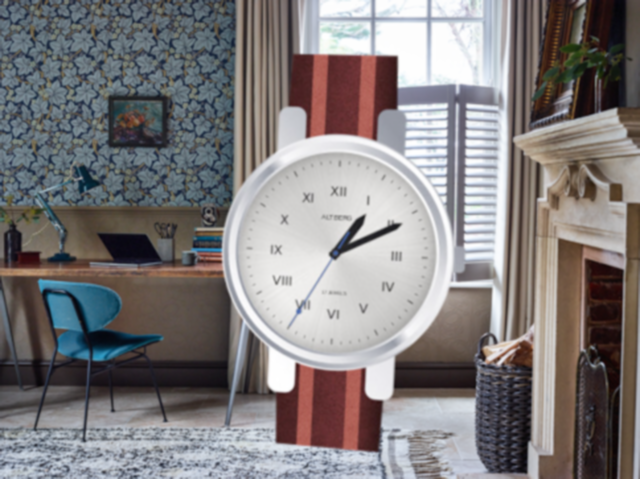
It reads 1,10,35
